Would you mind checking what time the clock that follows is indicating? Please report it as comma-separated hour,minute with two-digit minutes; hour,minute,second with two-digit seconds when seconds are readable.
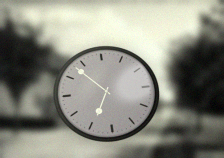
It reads 6,53
